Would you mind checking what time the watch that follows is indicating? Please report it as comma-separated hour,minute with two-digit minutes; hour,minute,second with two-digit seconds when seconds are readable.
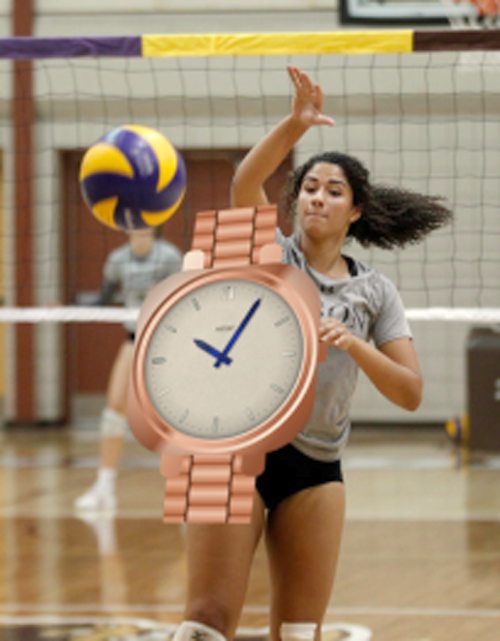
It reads 10,05
